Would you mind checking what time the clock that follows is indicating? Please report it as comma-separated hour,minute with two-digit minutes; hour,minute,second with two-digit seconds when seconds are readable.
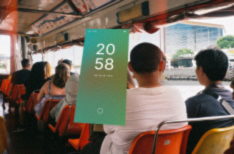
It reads 20,58
